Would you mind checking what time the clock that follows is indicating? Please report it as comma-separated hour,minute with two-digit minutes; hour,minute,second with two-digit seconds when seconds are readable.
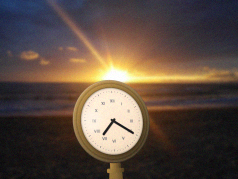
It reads 7,20
